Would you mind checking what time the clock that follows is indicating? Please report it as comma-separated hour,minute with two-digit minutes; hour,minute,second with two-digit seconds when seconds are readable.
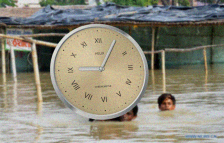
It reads 9,05
